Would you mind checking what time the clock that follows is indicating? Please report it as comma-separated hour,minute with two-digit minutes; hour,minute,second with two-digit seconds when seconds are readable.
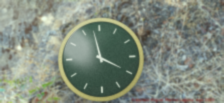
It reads 3,58
